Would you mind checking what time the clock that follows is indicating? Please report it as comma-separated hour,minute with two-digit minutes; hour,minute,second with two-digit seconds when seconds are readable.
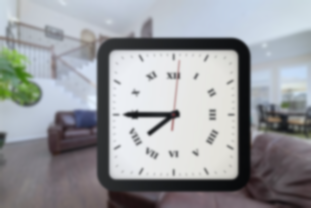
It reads 7,45,01
